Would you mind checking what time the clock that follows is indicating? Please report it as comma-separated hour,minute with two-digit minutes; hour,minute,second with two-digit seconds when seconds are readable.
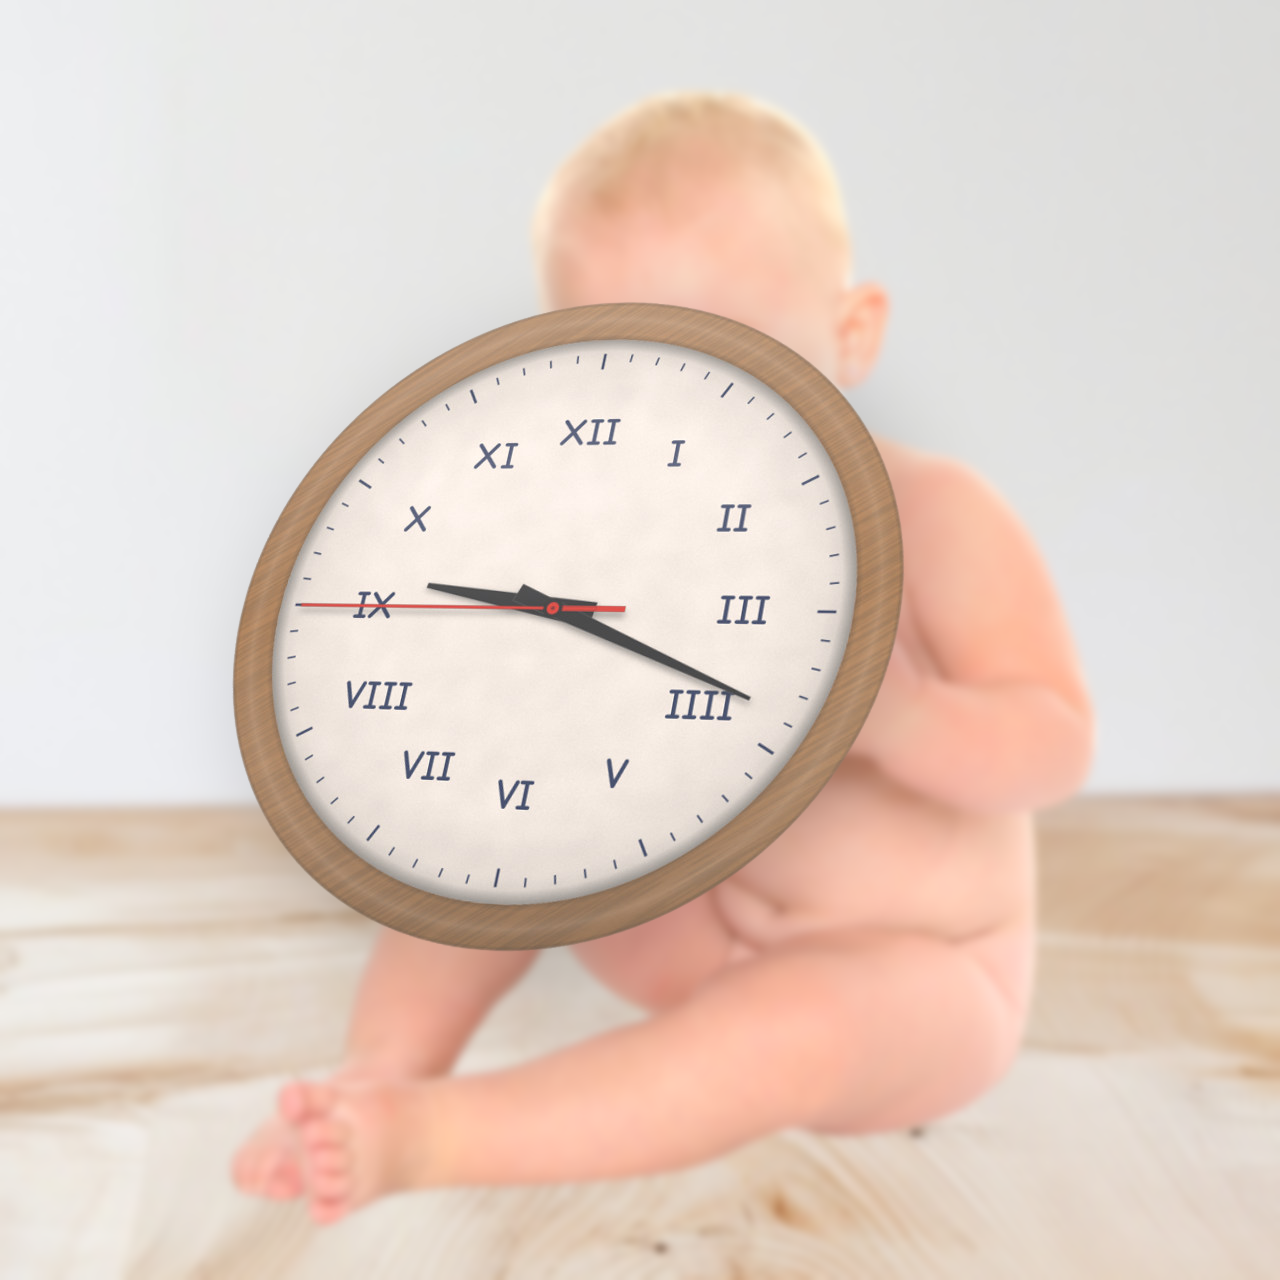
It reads 9,18,45
